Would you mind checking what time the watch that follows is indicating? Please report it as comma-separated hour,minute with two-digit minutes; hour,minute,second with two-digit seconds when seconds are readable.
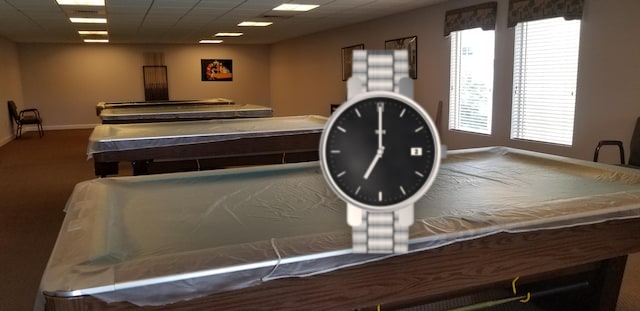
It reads 7,00
